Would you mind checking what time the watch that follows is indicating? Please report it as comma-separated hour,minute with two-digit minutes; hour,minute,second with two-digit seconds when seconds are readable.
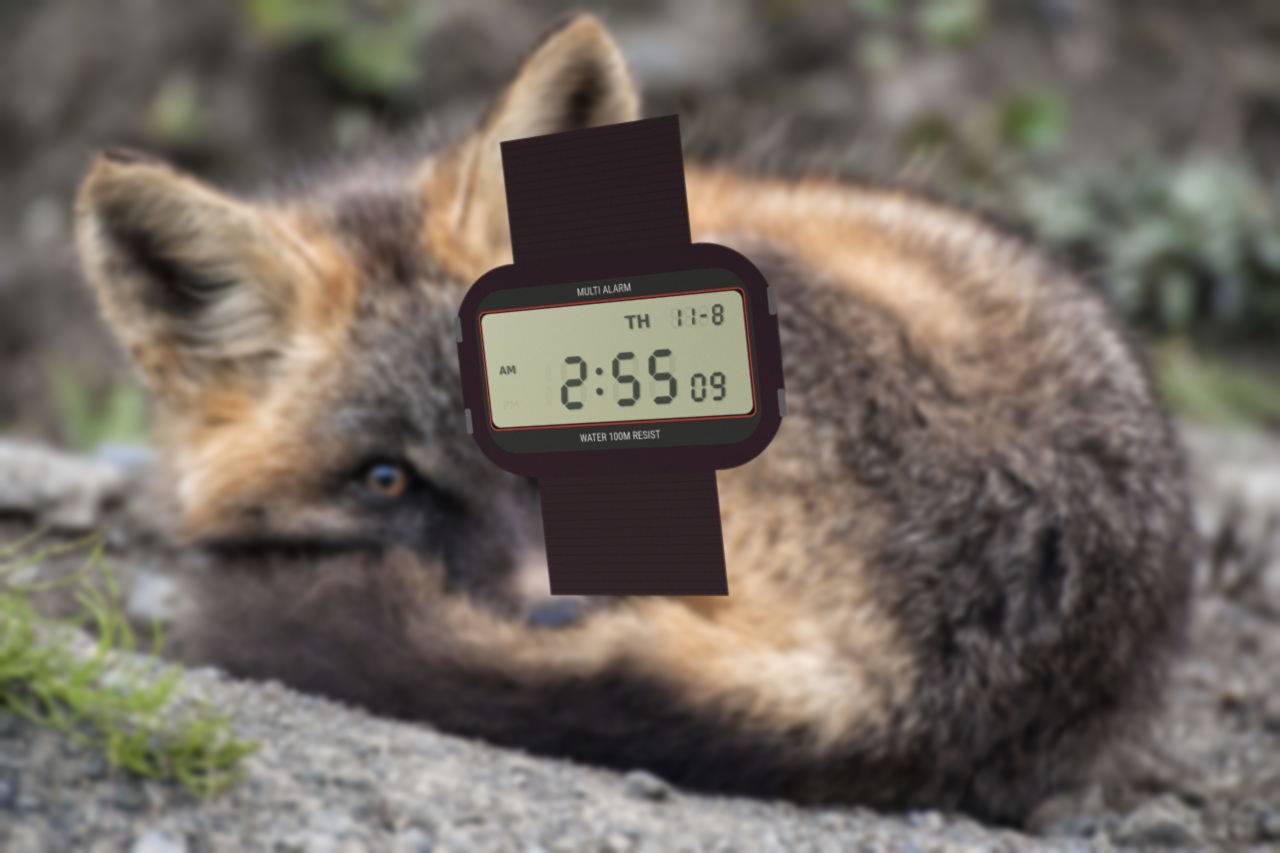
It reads 2,55,09
